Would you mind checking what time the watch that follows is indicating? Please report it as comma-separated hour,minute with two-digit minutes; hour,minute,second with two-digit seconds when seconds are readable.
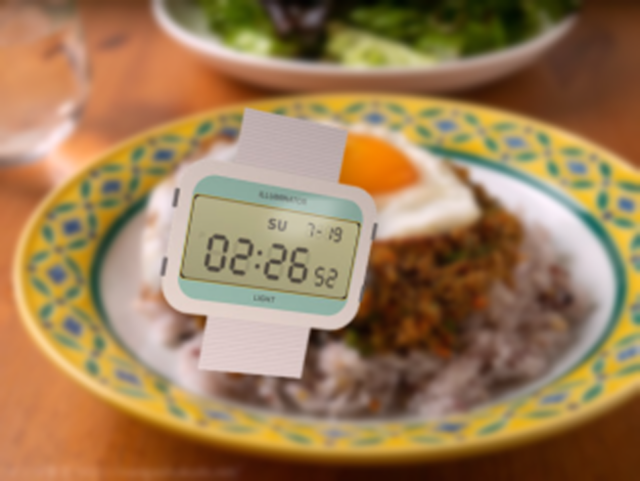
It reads 2,26,52
